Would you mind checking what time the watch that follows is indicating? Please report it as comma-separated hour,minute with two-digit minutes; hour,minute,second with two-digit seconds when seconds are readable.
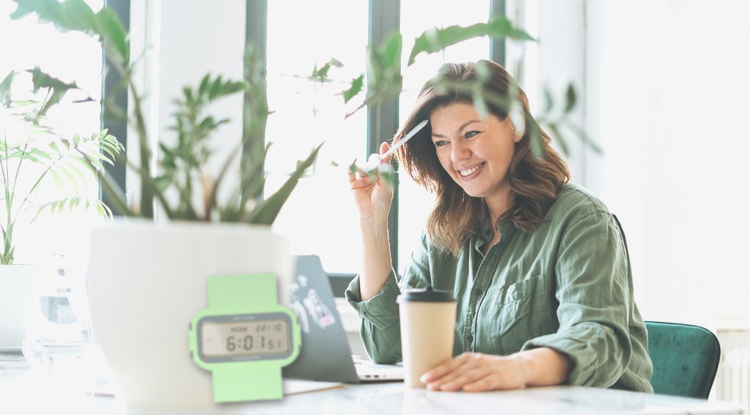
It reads 6,01
